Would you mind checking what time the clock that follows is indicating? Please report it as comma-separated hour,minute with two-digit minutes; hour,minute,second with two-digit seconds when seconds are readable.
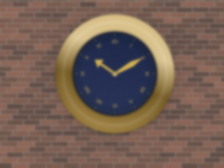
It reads 10,10
